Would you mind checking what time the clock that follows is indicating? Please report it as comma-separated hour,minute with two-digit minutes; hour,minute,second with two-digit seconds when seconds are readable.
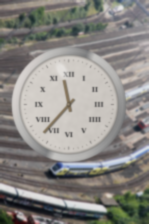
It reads 11,37
